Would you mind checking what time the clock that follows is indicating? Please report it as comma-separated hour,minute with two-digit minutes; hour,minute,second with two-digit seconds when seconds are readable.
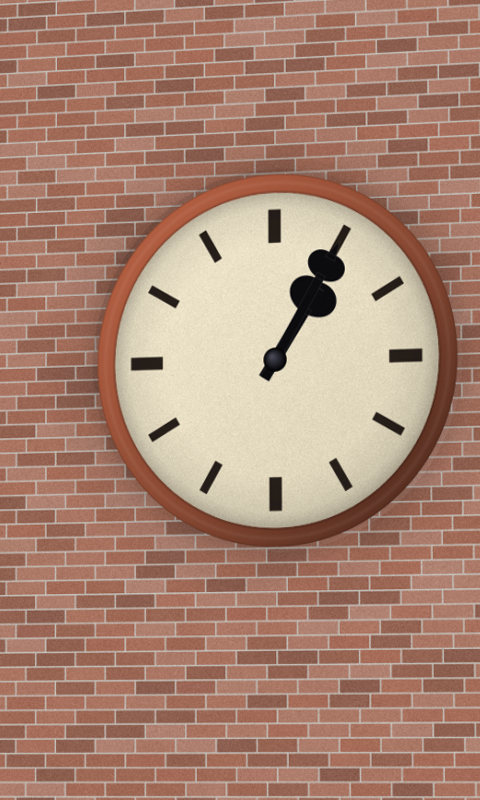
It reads 1,05
